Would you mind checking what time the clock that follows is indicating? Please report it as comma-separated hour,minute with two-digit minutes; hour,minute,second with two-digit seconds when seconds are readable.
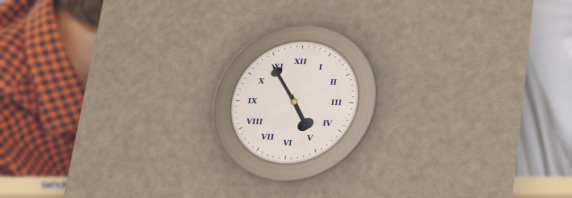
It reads 4,54
